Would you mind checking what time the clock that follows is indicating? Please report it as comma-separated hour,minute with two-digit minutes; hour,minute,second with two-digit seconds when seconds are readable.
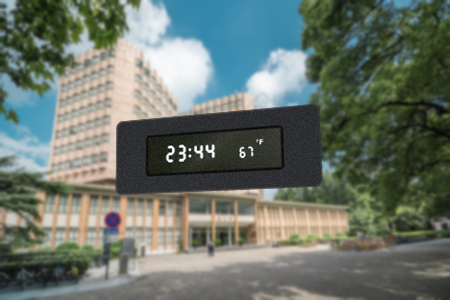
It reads 23,44
